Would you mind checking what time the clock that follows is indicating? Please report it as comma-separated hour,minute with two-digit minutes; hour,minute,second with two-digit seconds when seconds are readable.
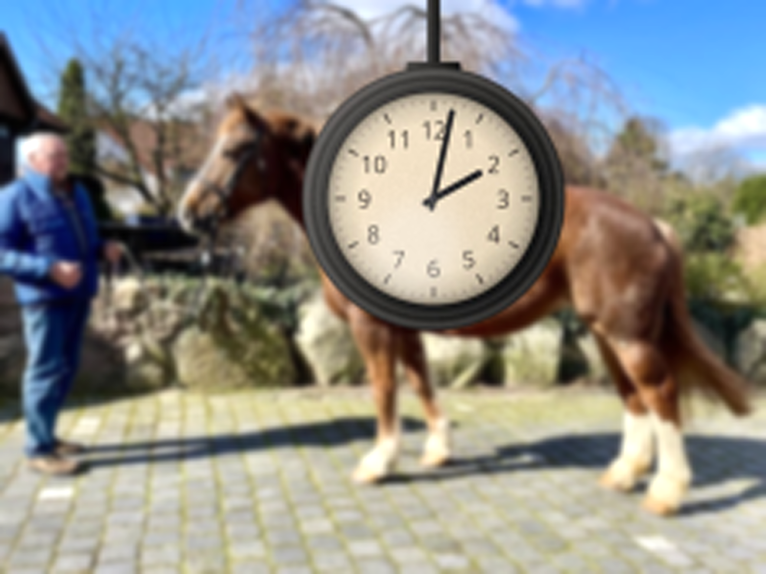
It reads 2,02
